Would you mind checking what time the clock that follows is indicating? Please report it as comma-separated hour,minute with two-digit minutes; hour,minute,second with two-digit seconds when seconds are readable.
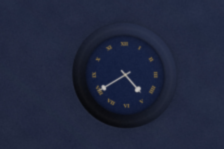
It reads 4,40
